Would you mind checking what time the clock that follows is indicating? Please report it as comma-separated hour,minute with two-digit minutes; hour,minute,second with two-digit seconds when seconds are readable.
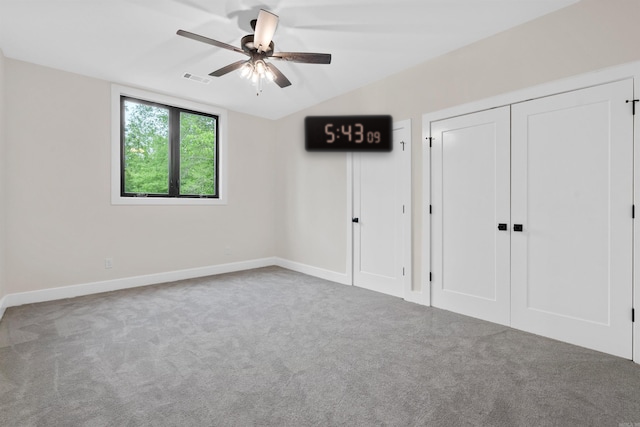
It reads 5,43,09
